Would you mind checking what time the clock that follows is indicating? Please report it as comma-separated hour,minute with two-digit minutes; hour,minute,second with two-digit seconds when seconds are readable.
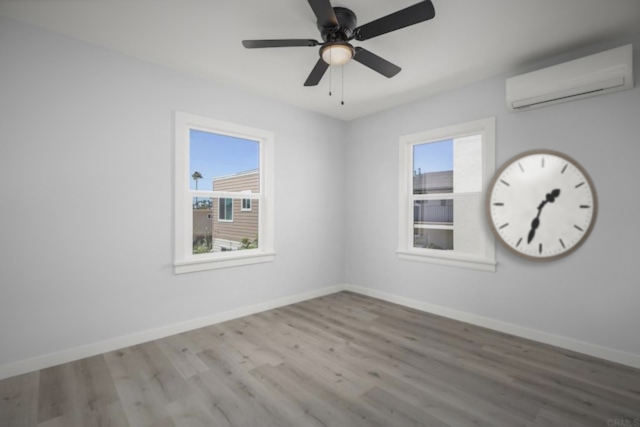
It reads 1,33
